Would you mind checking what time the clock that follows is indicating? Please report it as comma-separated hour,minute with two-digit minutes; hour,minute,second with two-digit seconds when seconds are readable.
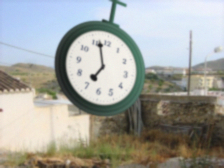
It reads 6,57
